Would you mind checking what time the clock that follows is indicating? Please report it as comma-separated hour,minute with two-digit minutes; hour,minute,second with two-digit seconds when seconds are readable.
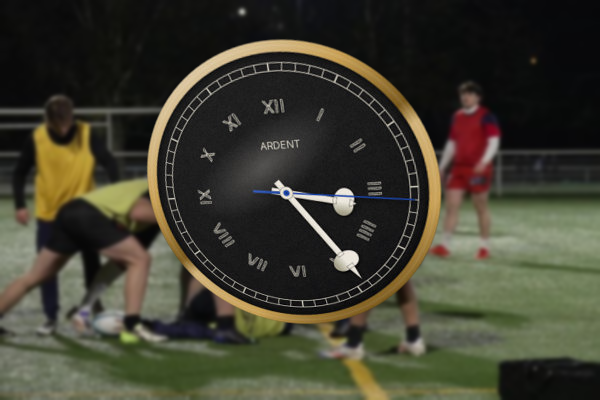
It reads 3,24,16
